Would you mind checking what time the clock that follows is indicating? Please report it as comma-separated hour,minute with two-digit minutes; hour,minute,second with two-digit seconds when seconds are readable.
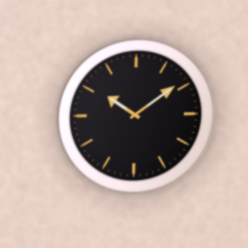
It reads 10,09
